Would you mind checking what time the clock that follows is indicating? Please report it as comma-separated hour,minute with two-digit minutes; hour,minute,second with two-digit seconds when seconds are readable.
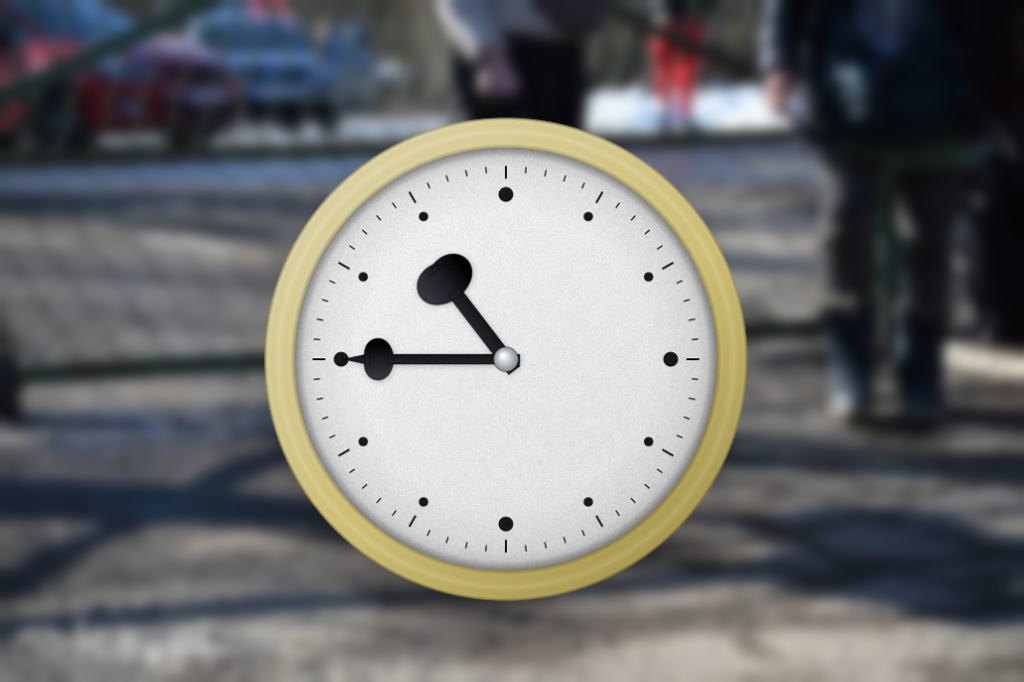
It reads 10,45
